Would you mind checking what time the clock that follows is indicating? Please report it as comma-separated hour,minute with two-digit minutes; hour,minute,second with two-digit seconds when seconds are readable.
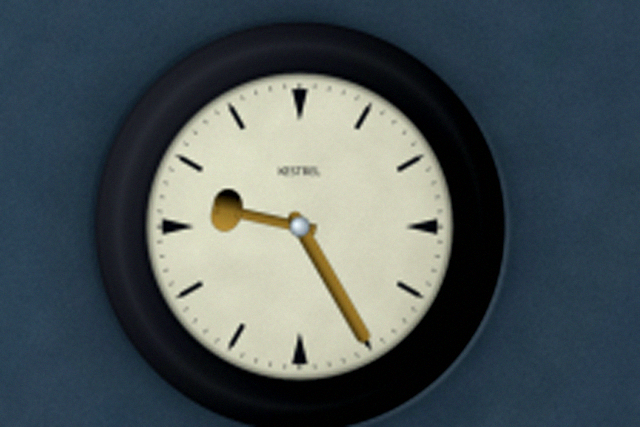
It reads 9,25
